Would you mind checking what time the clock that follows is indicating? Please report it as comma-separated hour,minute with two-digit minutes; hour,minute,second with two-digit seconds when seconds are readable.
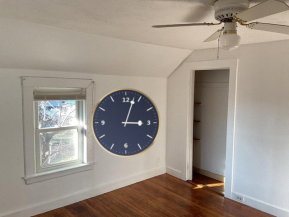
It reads 3,03
